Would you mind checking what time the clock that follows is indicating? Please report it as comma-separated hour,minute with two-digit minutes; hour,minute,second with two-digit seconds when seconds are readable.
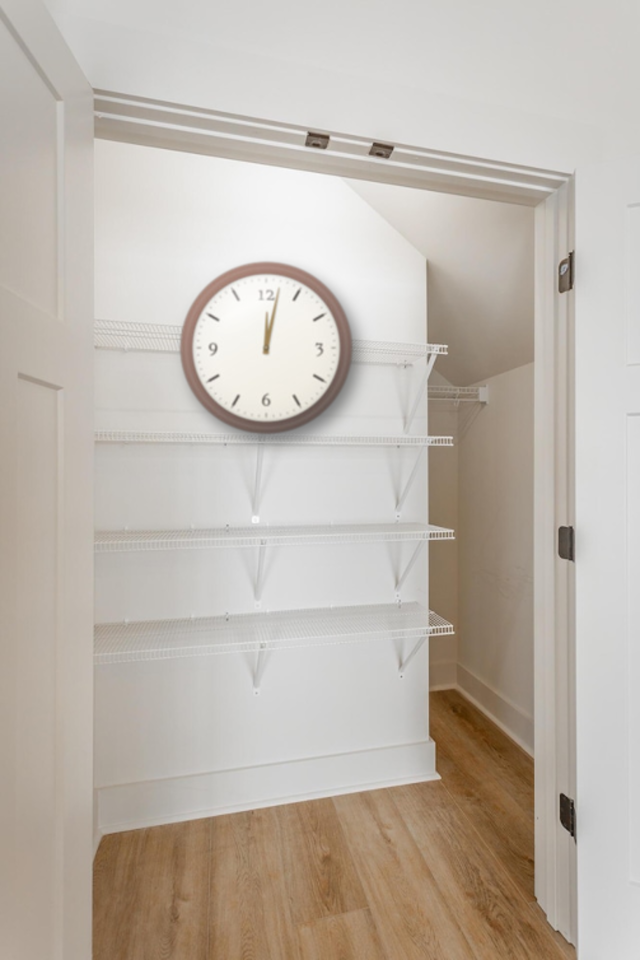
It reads 12,02
